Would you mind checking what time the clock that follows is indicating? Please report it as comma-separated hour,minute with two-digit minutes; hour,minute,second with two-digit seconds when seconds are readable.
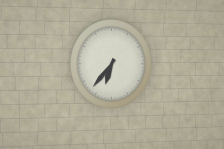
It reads 6,37
